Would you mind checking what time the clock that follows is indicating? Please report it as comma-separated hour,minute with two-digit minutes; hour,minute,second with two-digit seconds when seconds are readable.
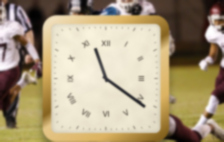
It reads 11,21
